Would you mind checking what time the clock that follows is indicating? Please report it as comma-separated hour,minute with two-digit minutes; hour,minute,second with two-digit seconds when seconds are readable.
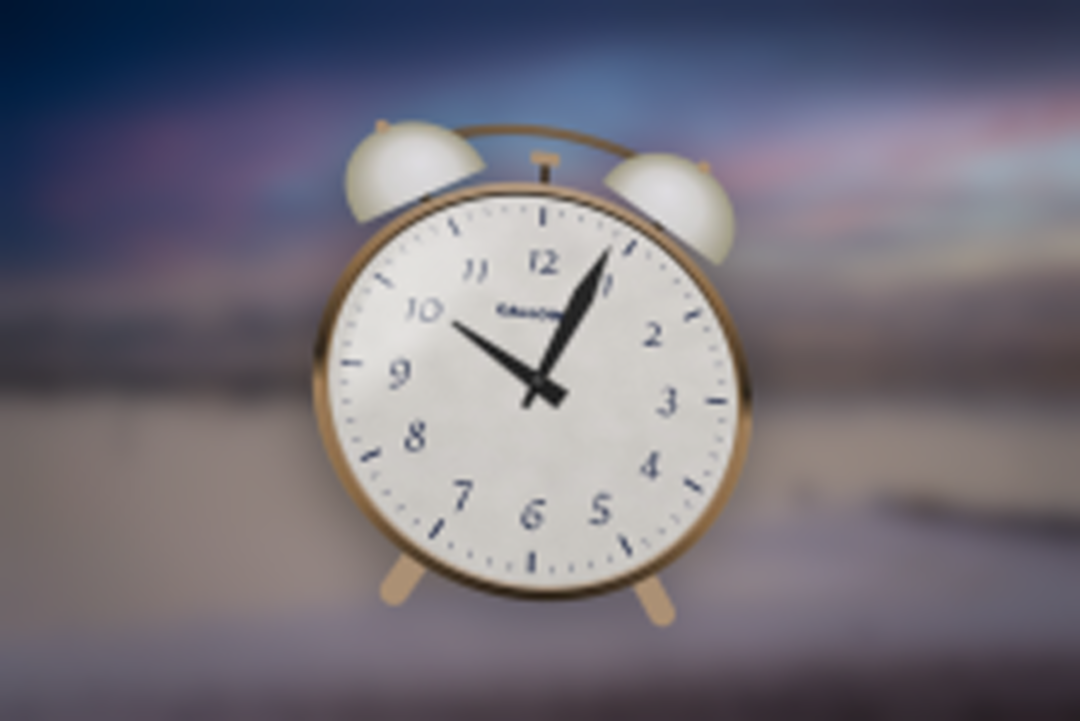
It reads 10,04
